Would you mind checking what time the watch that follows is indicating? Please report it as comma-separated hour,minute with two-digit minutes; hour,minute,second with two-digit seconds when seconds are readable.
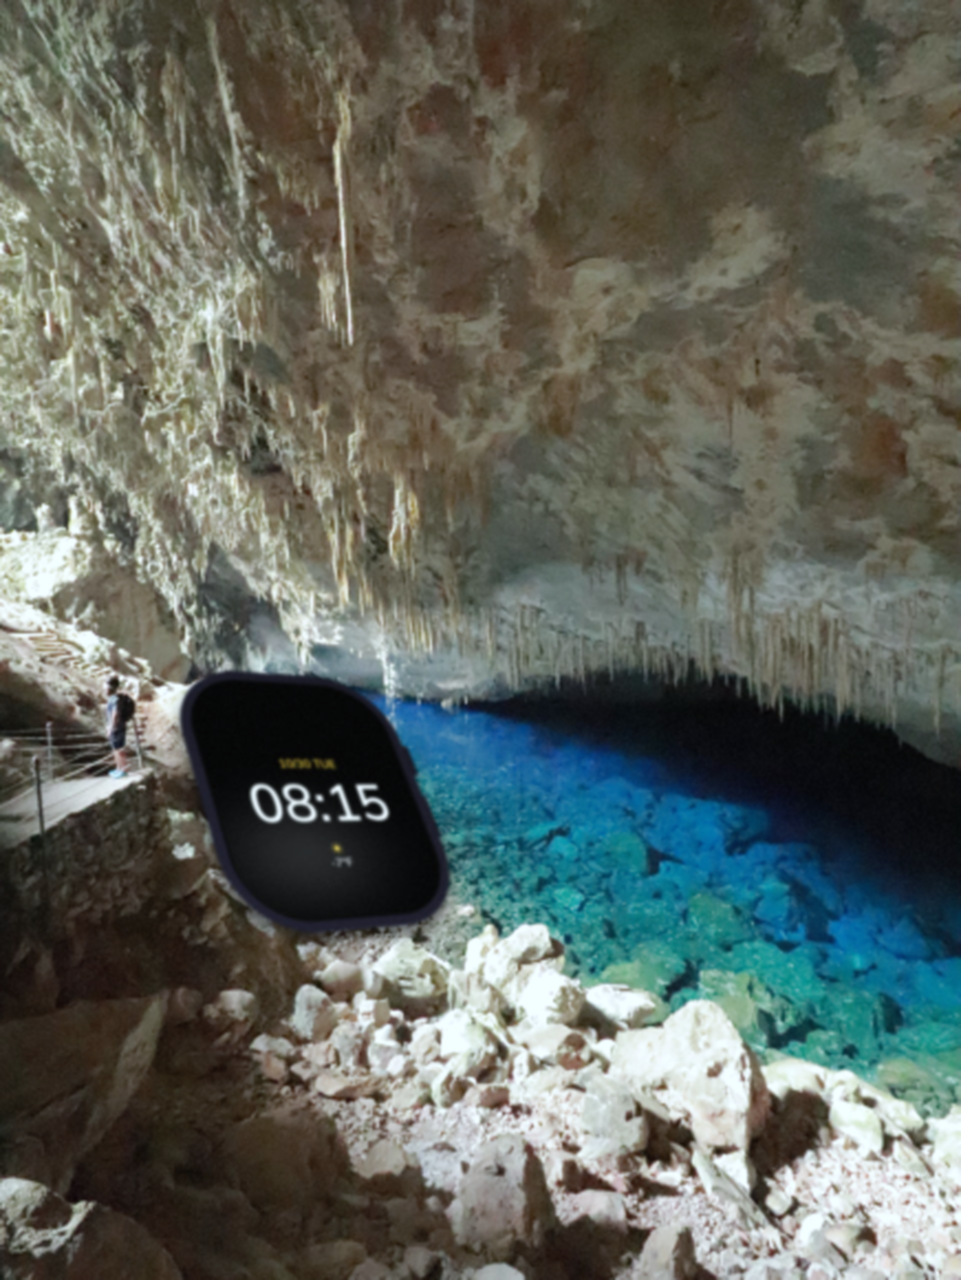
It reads 8,15
